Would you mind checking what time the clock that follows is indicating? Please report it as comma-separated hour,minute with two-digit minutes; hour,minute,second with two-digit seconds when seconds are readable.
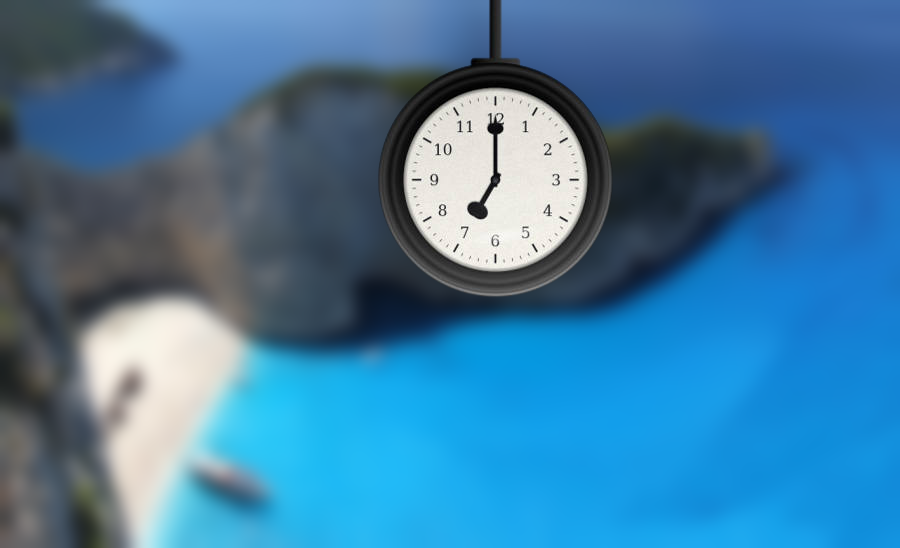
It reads 7,00
